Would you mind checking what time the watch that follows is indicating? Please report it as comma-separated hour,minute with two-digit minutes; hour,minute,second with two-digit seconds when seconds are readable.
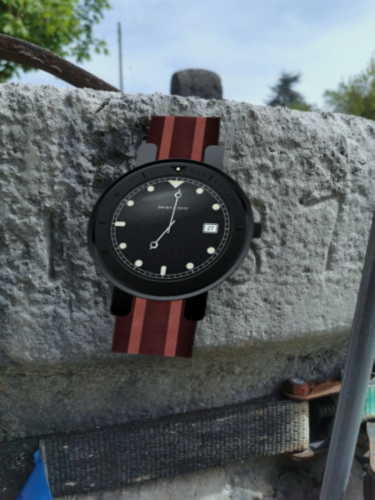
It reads 7,01
